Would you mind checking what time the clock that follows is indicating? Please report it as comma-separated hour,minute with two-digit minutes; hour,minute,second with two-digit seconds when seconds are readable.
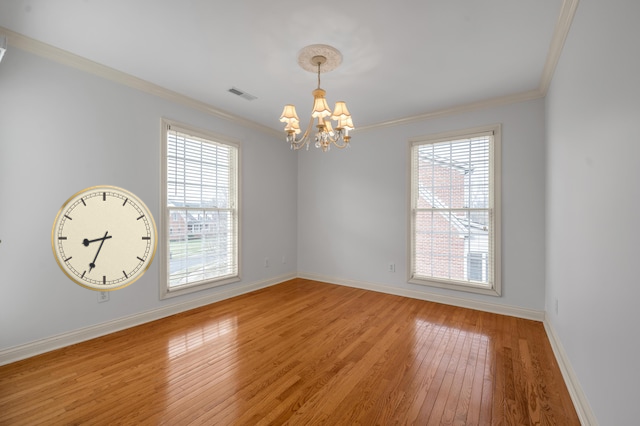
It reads 8,34
